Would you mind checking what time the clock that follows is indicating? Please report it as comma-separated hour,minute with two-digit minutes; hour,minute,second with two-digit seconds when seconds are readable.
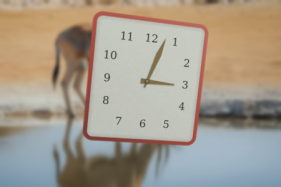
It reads 3,03
